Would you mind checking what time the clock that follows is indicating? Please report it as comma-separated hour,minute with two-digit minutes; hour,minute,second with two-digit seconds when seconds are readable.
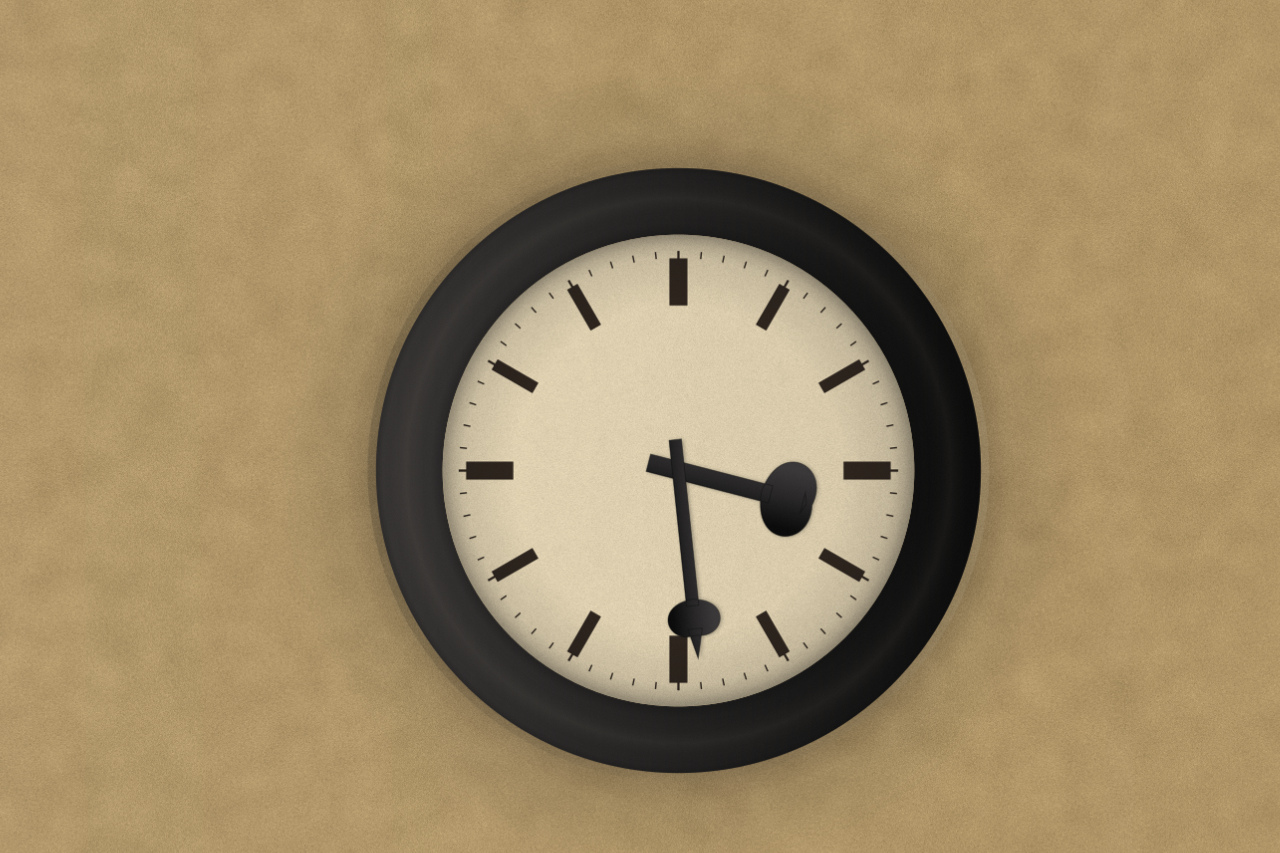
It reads 3,29
